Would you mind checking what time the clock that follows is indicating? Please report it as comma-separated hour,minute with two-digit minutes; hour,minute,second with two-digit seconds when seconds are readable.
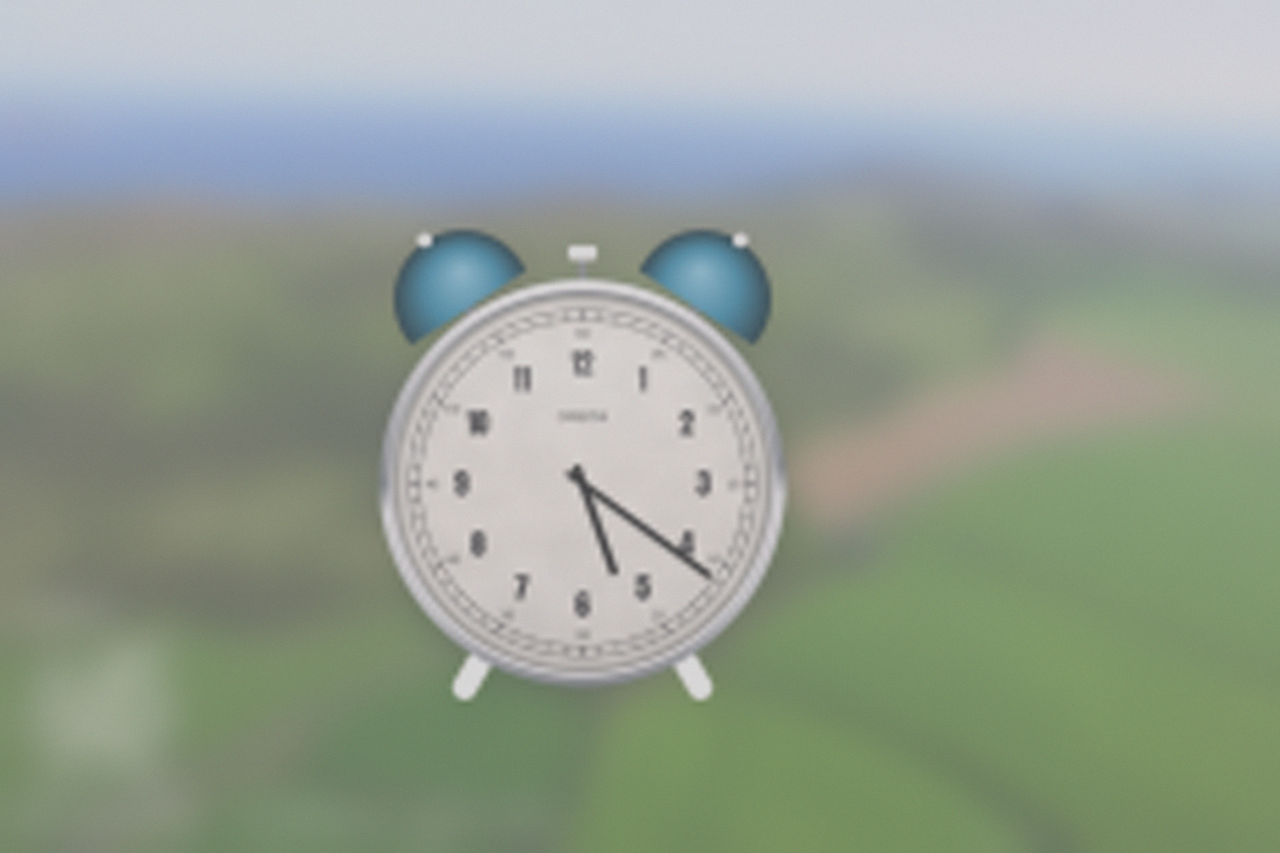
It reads 5,21
